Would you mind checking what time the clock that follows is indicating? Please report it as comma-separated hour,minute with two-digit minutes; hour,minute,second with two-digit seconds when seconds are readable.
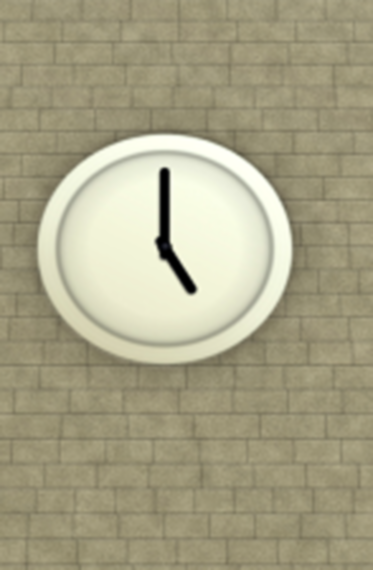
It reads 5,00
